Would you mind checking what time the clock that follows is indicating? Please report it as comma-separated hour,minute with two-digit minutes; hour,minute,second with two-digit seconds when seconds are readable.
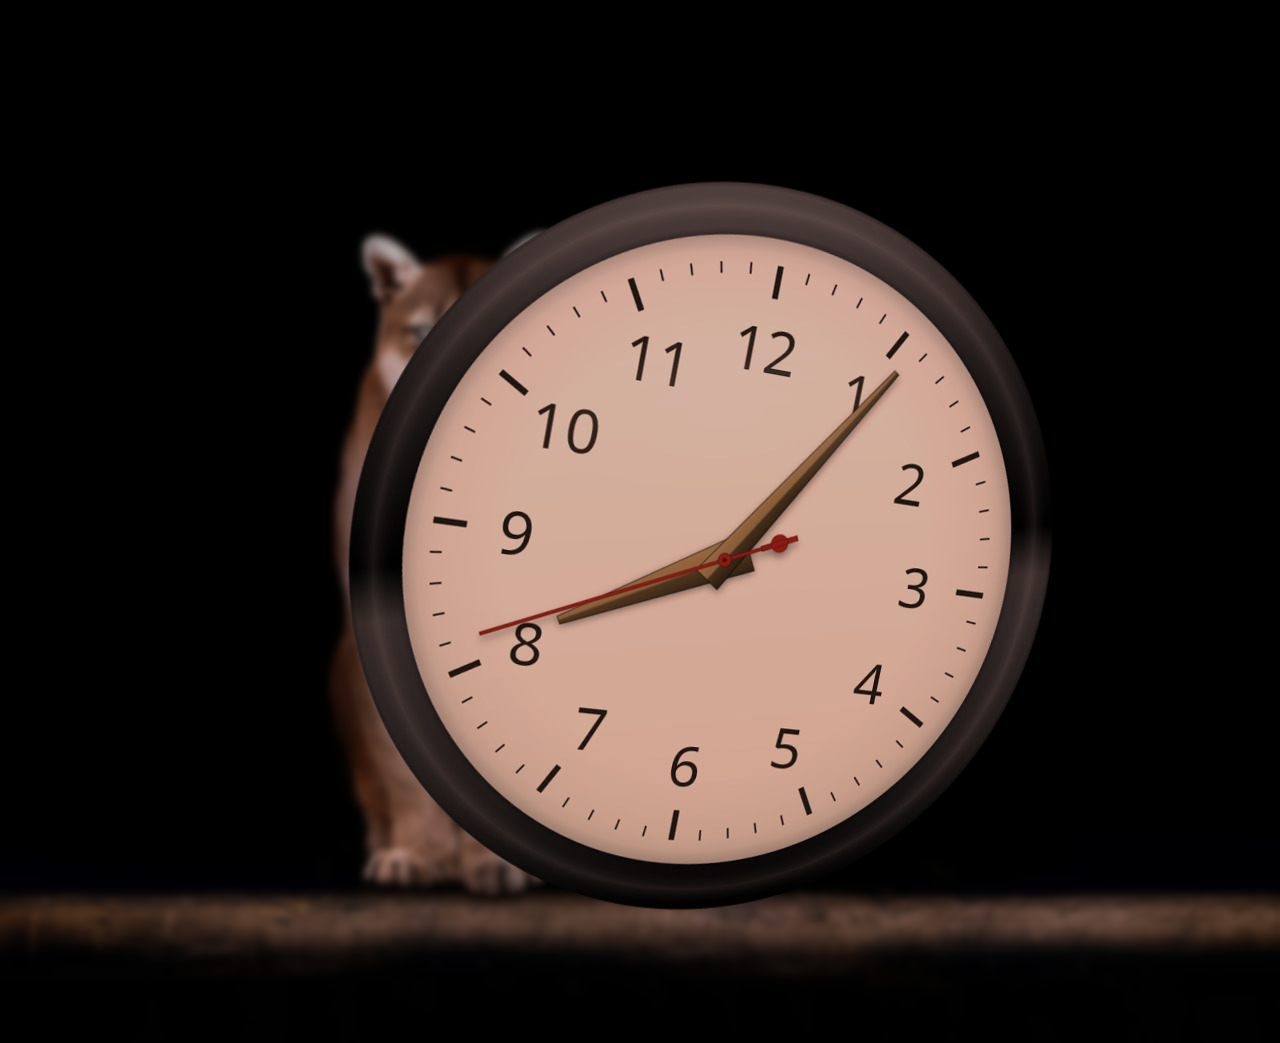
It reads 8,05,41
